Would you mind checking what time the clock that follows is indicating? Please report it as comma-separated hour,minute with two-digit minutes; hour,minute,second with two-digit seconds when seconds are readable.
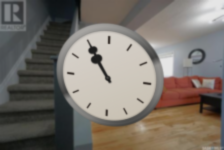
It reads 10,55
